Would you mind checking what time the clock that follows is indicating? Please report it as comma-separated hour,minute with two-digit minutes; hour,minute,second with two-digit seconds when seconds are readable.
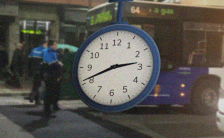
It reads 2,41
